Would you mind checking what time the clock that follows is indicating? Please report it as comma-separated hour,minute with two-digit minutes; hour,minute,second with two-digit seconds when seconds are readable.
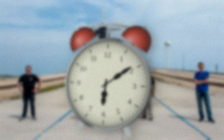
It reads 6,09
